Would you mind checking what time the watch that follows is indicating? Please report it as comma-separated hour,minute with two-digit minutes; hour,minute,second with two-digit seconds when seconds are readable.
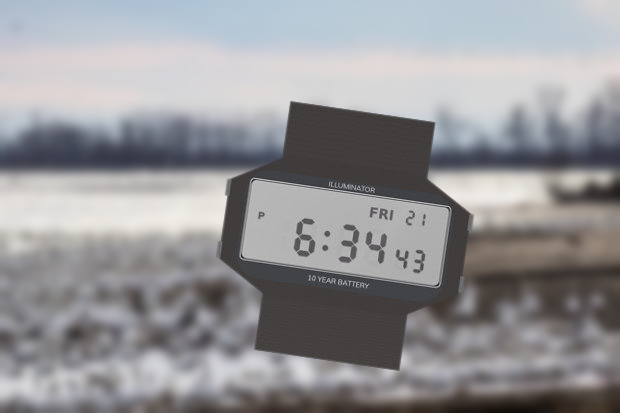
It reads 6,34,43
